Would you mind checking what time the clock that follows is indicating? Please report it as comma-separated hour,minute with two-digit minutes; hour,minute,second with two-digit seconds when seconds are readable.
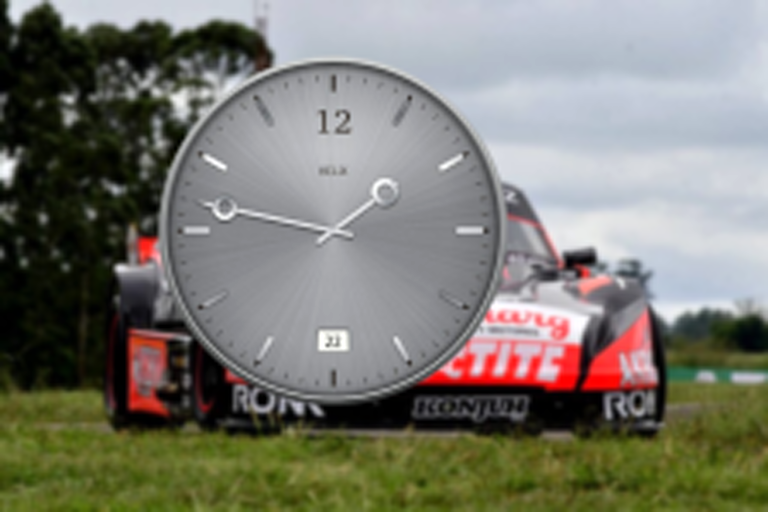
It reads 1,47
